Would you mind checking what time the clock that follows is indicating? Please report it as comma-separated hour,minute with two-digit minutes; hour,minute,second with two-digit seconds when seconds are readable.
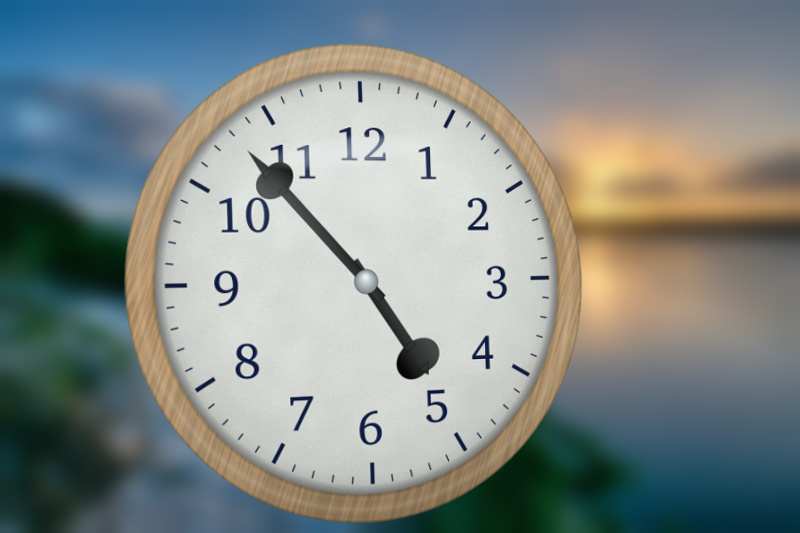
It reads 4,53
